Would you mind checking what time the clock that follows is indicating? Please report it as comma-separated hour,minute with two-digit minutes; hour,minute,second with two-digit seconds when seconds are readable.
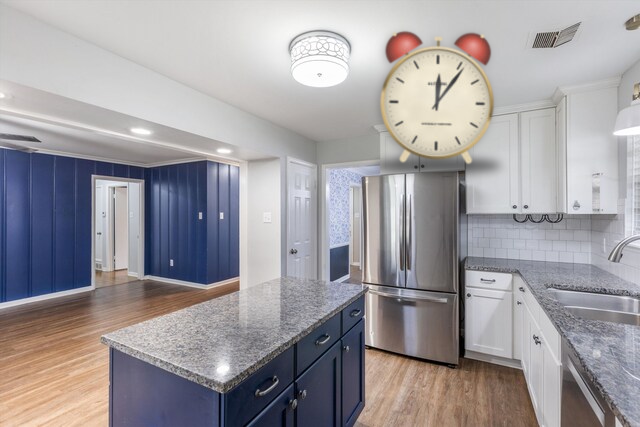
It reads 12,06
